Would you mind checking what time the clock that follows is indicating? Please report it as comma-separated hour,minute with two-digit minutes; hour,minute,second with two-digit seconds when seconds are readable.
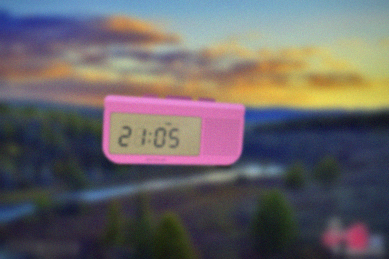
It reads 21,05
